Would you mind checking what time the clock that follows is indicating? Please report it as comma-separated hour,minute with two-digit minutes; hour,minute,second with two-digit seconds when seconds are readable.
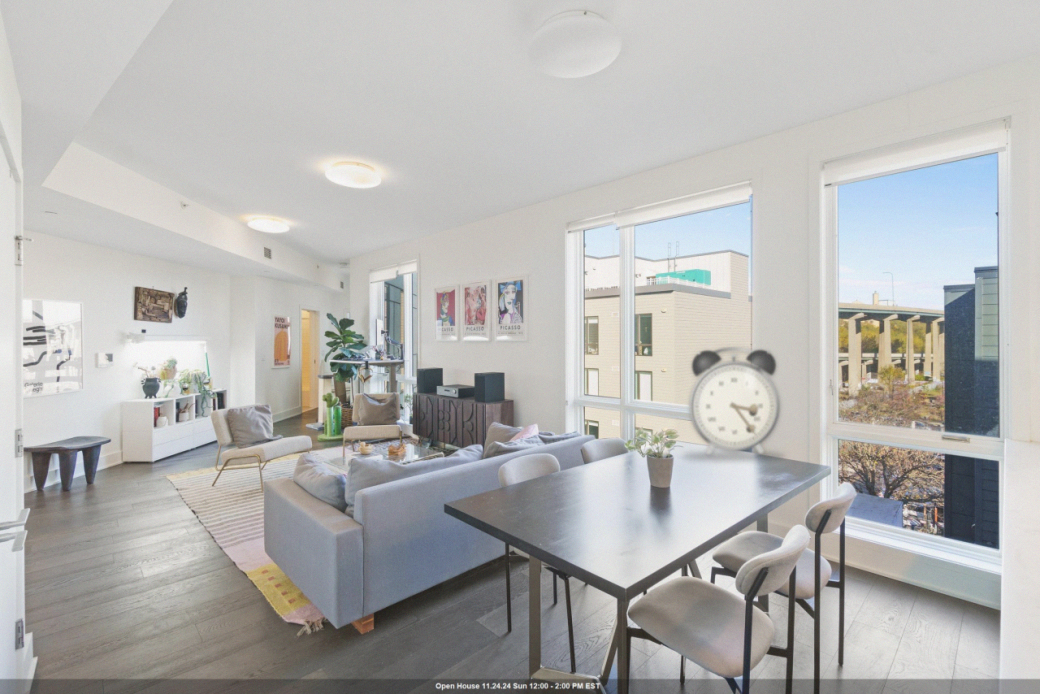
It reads 3,24
